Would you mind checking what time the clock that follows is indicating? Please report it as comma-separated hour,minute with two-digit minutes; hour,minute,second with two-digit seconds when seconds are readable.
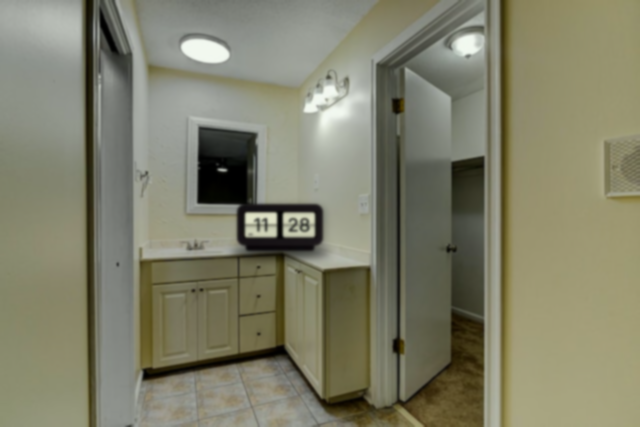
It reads 11,28
